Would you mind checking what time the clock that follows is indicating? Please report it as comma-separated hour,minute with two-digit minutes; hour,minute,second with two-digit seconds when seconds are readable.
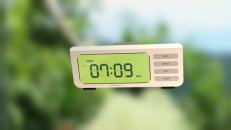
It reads 7,09
